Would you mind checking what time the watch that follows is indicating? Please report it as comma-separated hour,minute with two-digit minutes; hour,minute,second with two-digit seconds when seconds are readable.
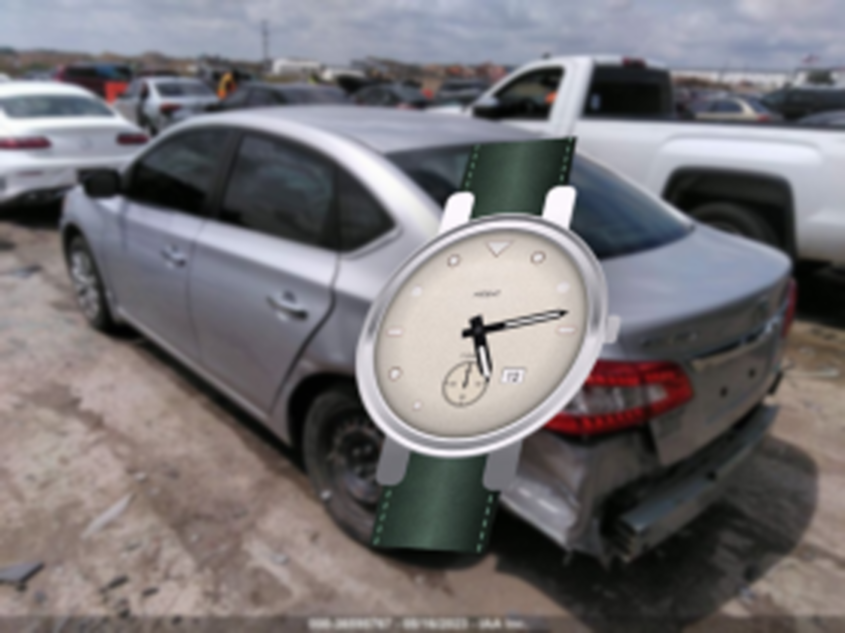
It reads 5,13
